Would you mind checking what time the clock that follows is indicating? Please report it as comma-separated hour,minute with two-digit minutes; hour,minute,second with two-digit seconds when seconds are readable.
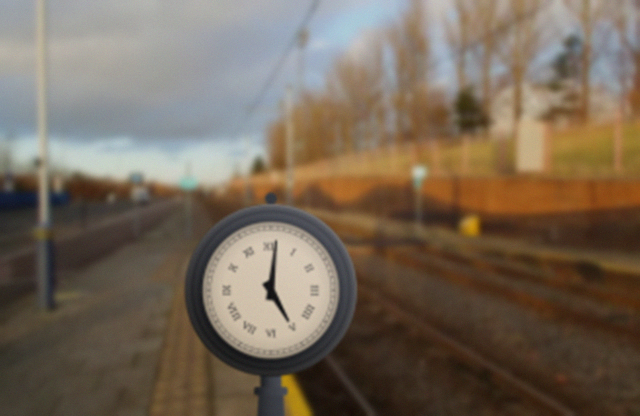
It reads 5,01
